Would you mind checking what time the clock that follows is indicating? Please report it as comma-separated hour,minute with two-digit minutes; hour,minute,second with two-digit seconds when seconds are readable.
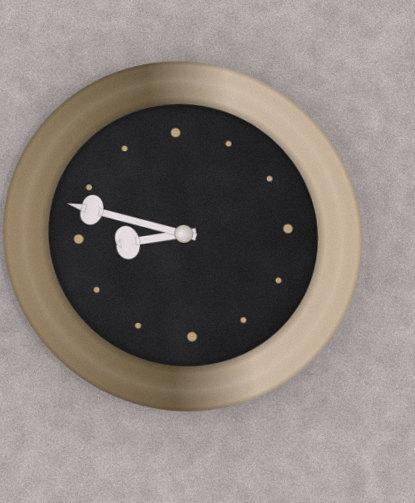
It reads 8,48
